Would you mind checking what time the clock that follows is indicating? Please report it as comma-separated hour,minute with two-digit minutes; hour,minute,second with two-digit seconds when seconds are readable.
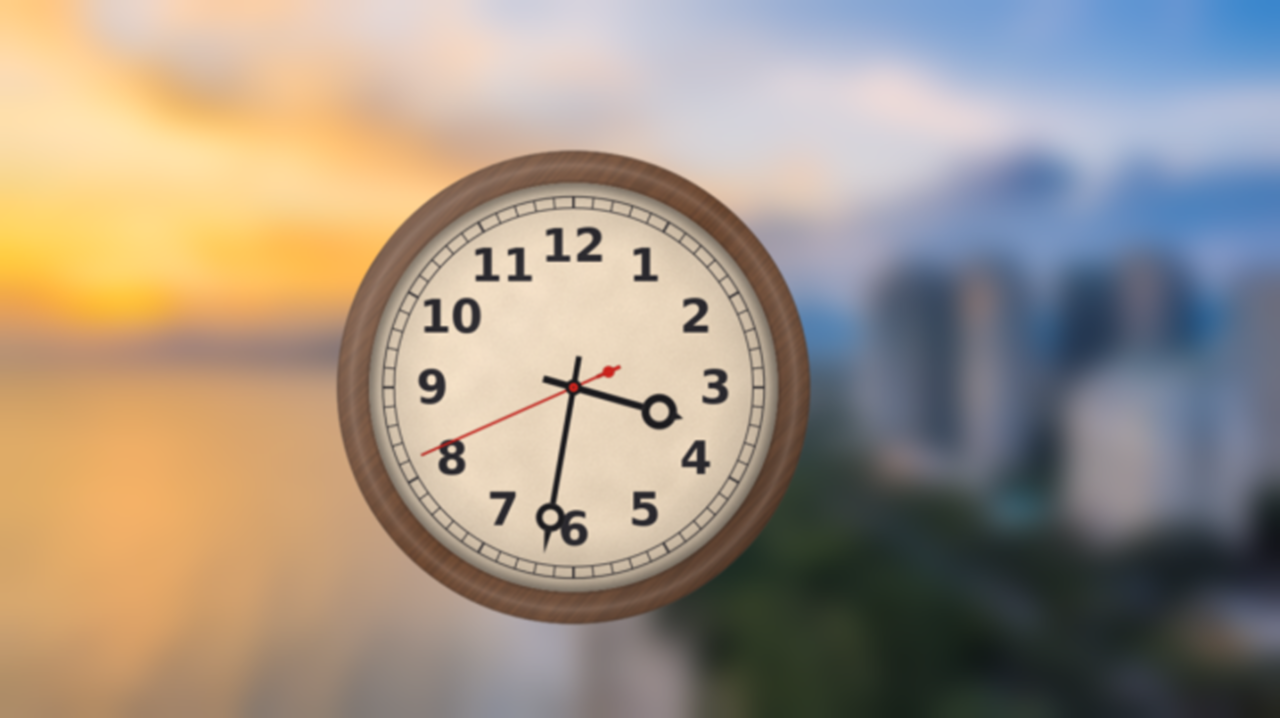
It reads 3,31,41
